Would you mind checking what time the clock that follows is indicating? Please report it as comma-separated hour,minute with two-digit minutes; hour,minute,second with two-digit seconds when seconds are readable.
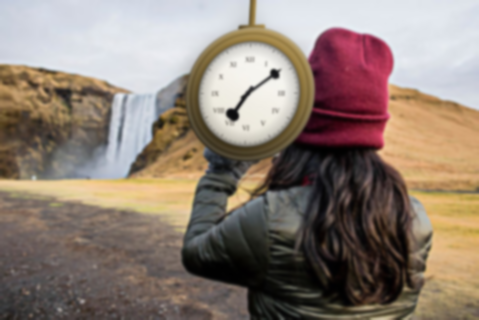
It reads 7,09
